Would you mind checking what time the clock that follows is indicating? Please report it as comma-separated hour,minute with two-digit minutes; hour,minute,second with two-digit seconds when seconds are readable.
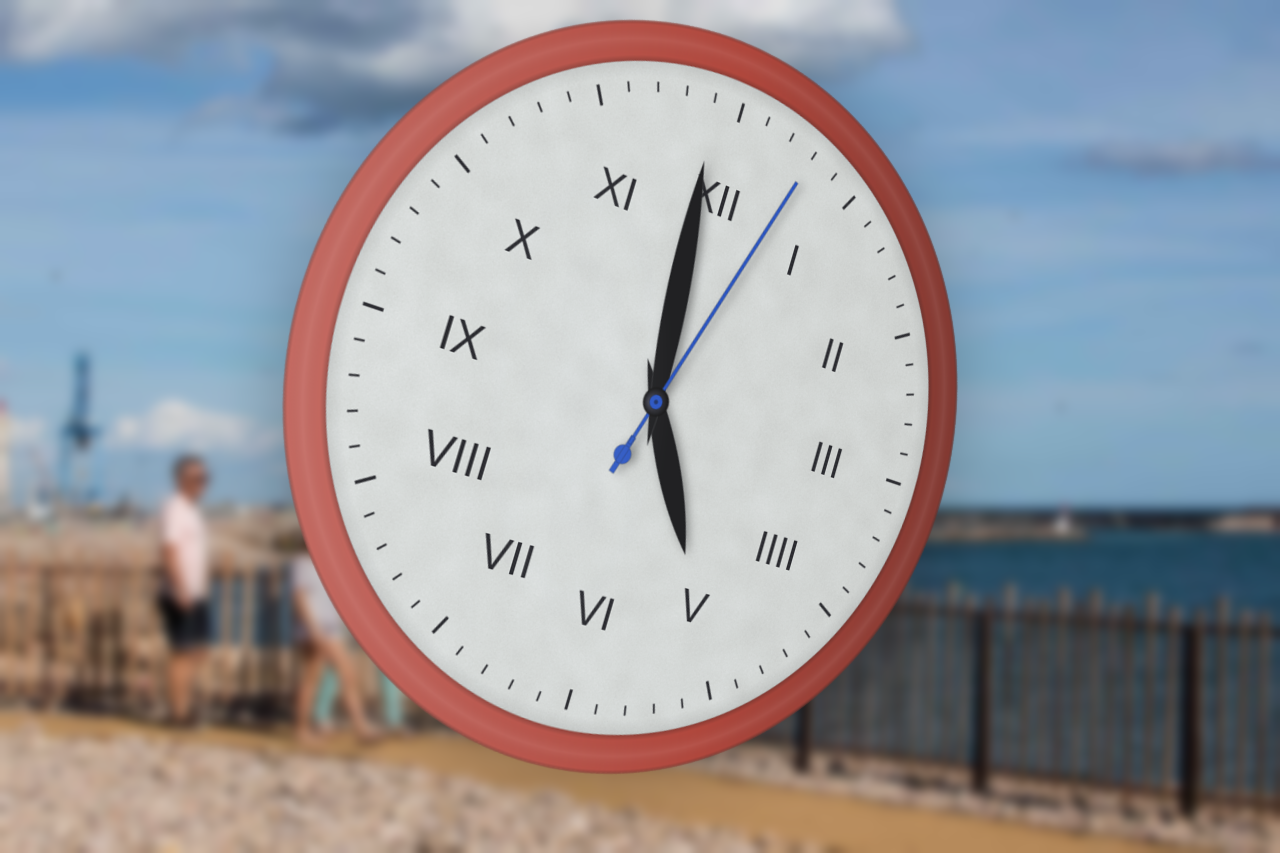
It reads 4,59,03
